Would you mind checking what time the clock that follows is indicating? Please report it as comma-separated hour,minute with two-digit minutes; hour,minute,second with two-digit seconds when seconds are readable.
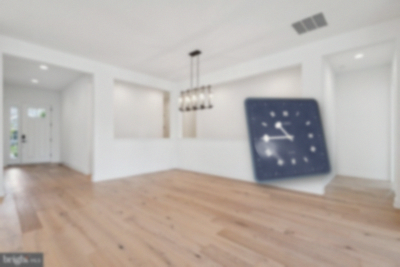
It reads 10,45
